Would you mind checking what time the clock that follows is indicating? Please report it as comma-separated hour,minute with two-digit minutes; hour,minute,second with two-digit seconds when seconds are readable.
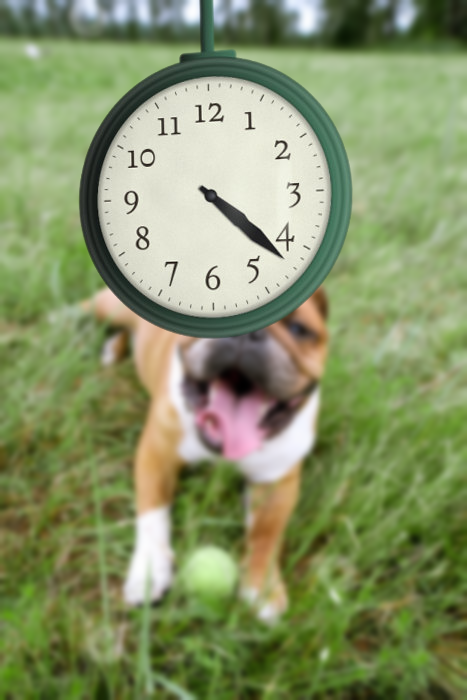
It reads 4,22
